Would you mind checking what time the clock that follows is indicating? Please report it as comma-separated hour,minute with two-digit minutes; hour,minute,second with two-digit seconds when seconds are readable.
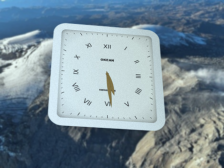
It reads 5,29
